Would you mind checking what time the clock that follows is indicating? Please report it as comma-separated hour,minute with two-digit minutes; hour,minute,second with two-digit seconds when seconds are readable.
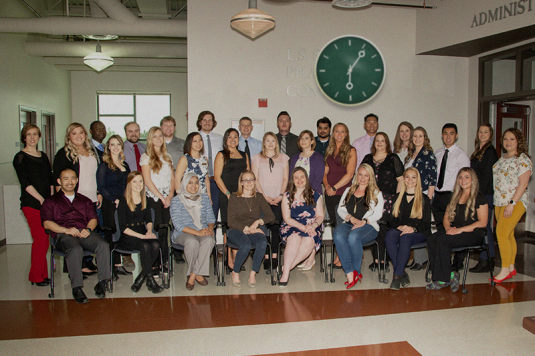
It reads 6,06
